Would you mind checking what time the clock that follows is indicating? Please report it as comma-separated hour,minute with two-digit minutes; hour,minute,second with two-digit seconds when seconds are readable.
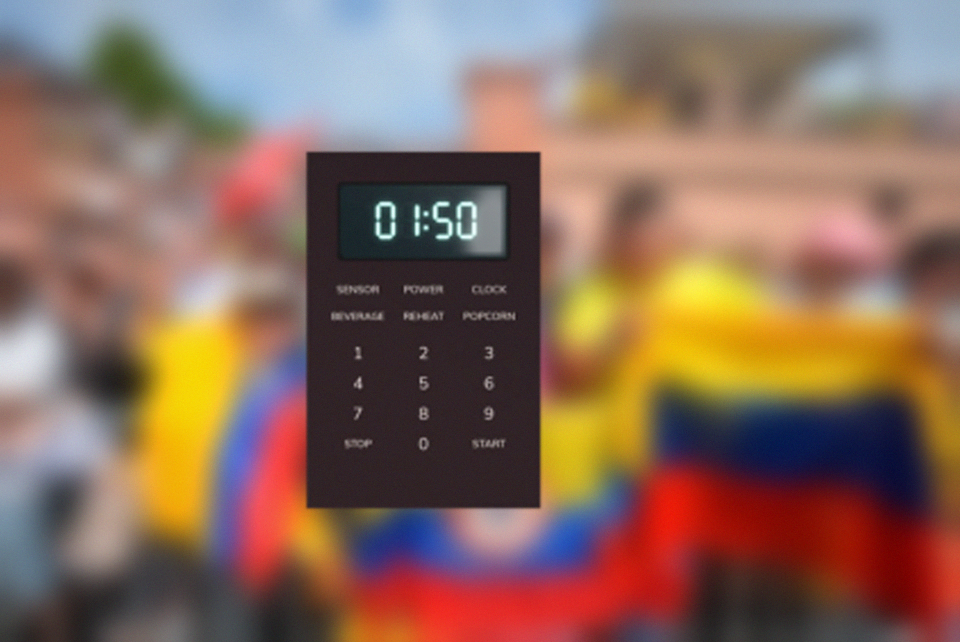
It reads 1,50
